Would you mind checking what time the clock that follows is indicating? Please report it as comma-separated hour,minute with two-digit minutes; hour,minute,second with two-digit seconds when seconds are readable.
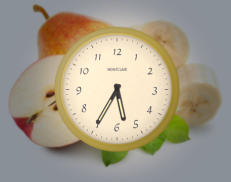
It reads 5,35
